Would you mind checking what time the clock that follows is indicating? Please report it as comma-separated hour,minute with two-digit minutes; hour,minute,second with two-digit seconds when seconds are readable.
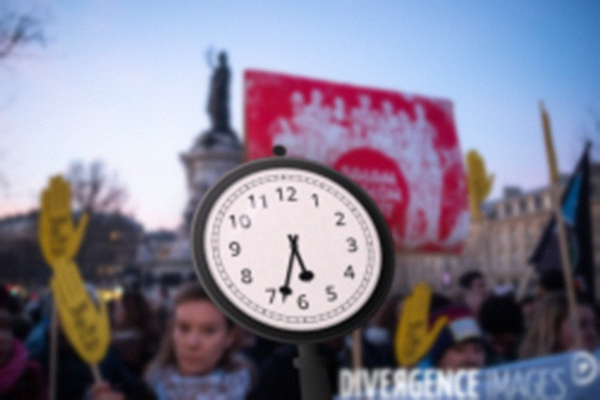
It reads 5,33
